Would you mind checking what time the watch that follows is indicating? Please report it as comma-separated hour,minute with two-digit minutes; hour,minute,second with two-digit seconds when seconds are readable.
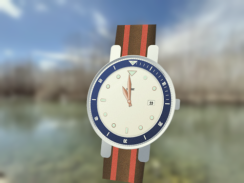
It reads 10,59
